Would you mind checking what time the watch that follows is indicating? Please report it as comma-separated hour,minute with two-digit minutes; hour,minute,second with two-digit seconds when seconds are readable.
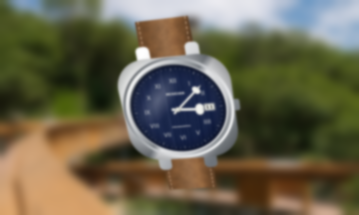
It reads 3,08
